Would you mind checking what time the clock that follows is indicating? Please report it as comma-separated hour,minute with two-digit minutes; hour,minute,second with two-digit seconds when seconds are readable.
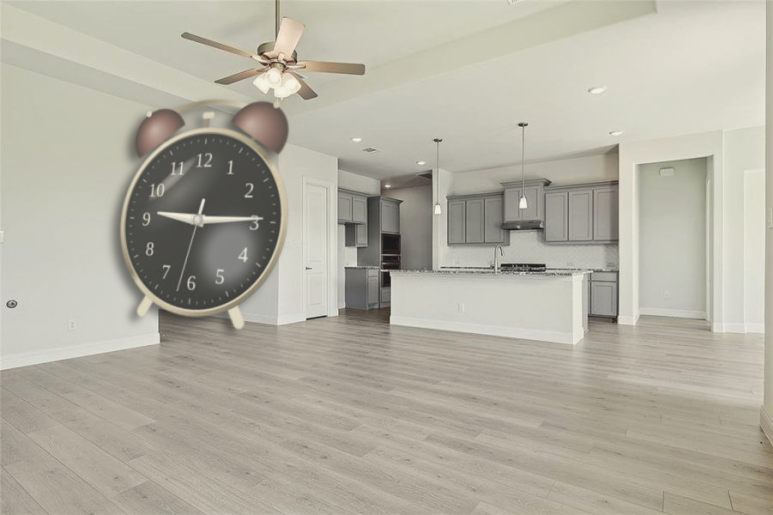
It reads 9,14,32
